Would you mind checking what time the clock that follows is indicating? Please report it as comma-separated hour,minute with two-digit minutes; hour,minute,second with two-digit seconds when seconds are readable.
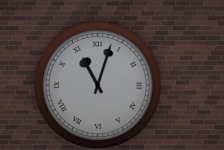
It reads 11,03
